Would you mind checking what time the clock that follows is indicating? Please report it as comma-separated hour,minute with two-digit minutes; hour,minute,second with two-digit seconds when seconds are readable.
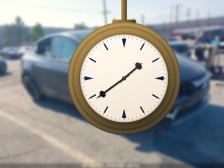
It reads 1,39
